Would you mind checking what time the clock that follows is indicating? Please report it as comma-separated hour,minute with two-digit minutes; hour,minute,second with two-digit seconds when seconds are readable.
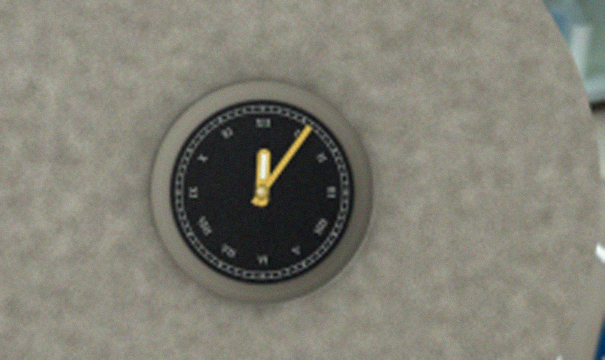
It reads 12,06
